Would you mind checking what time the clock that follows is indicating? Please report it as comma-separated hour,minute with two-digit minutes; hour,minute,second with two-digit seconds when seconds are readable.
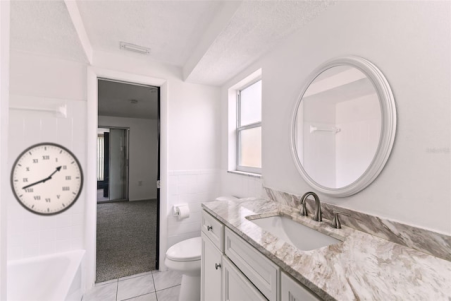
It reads 1,42
